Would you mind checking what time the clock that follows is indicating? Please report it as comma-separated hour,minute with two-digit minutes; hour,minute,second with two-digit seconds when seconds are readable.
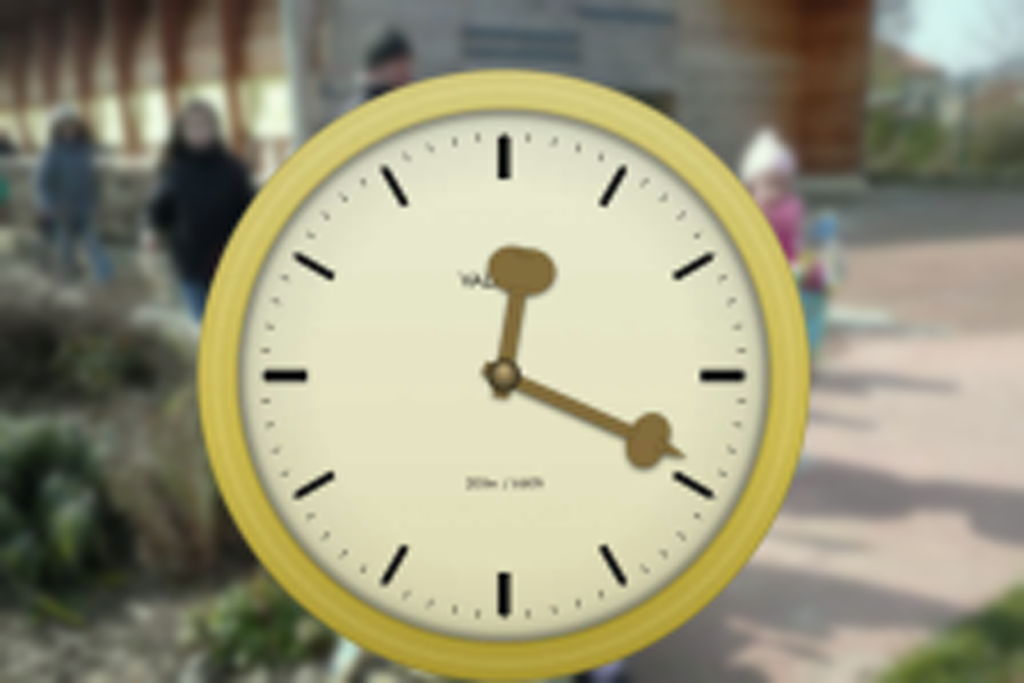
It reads 12,19
